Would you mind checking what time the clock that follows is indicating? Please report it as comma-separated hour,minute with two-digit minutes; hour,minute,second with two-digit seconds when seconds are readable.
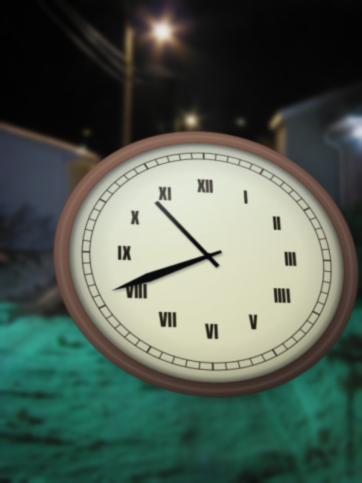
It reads 10,41
